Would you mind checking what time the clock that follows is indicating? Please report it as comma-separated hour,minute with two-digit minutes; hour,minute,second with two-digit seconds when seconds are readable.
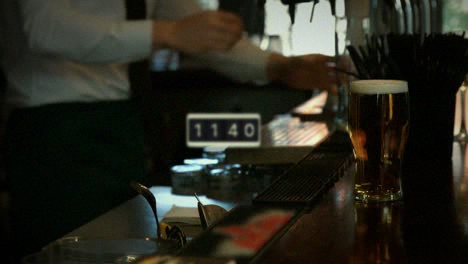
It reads 11,40
